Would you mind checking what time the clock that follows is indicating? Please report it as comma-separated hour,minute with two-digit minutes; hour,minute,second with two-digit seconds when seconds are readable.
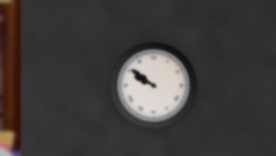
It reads 9,51
